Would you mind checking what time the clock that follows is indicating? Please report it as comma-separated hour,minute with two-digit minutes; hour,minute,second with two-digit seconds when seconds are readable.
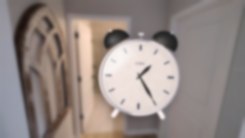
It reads 1,25
